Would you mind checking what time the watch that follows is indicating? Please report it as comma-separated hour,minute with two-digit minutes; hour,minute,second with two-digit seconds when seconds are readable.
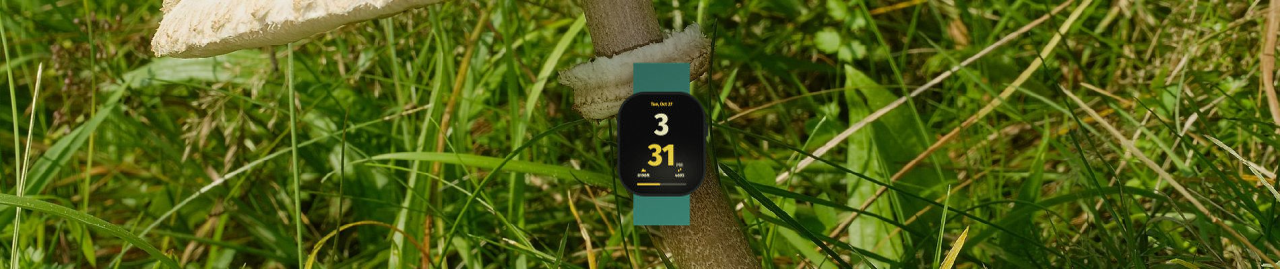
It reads 3,31
